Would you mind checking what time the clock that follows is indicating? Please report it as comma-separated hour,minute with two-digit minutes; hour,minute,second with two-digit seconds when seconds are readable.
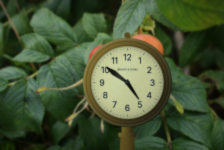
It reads 4,51
